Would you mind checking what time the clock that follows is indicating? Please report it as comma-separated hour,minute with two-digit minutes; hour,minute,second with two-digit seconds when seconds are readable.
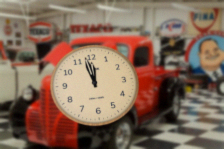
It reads 11,58
